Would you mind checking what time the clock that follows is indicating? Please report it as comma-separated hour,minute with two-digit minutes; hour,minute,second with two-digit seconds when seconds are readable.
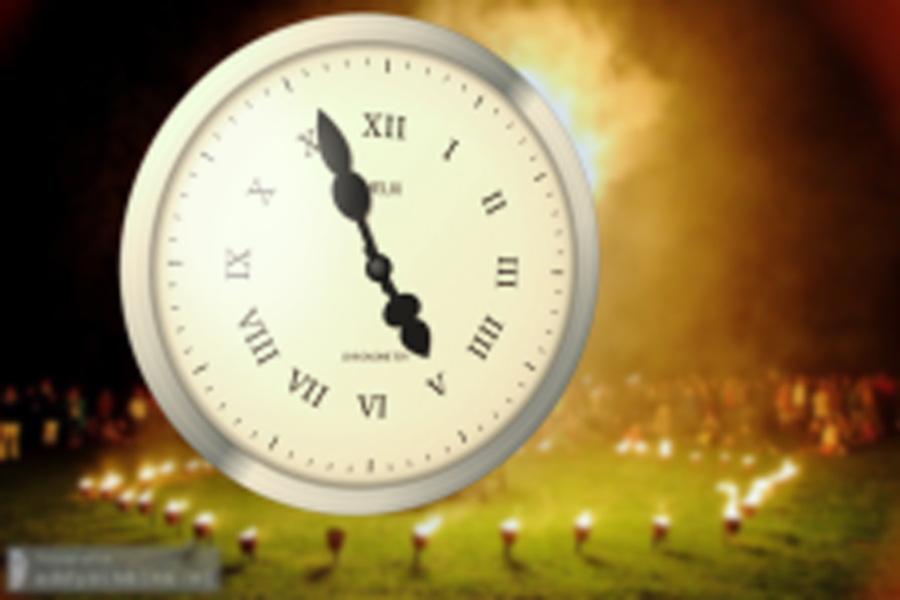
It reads 4,56
